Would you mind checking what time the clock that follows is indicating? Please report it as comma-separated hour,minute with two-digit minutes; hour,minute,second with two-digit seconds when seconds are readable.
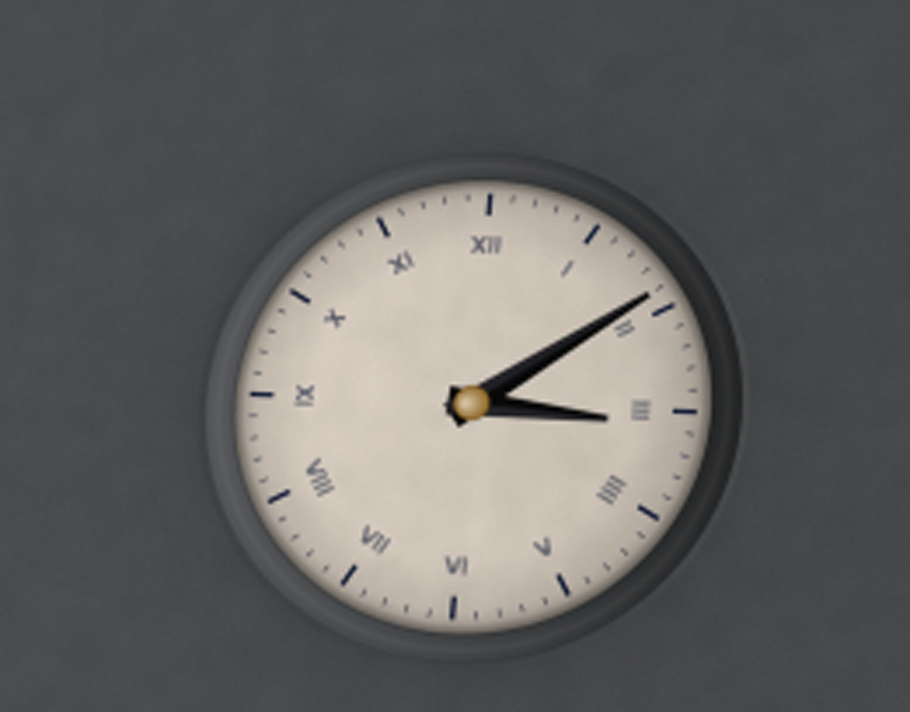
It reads 3,09
